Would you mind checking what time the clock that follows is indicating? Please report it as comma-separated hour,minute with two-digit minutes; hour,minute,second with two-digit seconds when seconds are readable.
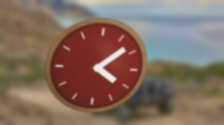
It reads 4,08
